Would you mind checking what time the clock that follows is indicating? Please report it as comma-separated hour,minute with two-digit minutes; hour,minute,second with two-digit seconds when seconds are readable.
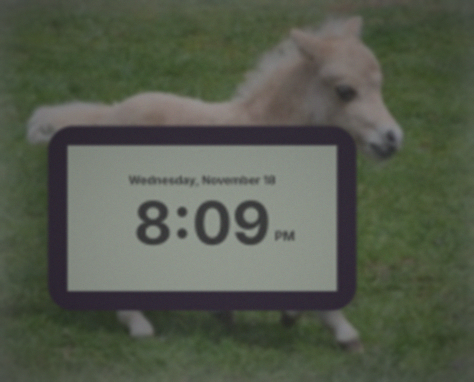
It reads 8,09
